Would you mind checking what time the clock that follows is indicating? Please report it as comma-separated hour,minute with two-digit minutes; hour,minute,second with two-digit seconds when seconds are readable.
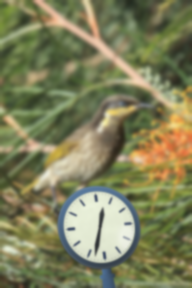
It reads 12,33
